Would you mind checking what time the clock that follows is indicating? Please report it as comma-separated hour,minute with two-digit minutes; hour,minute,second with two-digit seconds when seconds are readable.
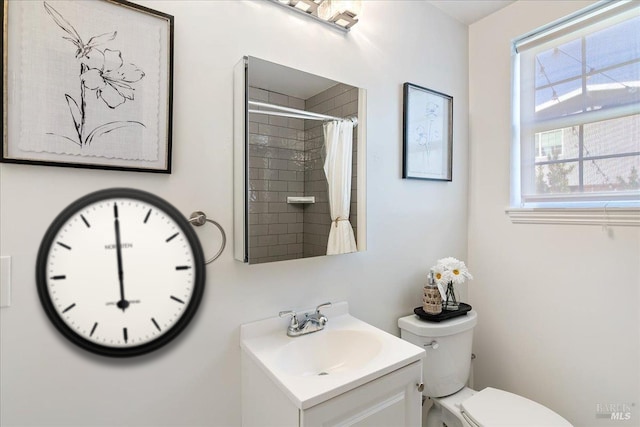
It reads 6,00
